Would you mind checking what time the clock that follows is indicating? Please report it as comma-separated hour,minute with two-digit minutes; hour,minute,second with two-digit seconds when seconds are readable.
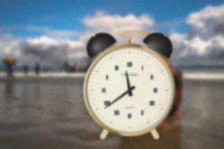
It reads 11,39
